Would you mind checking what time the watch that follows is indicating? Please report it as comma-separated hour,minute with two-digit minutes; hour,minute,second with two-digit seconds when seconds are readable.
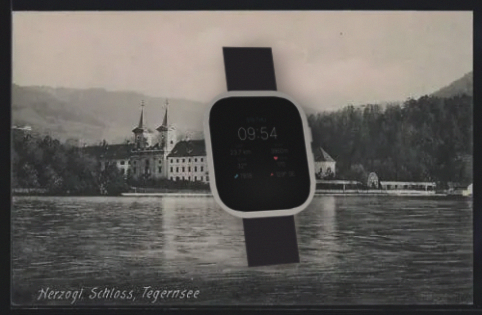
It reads 9,54
